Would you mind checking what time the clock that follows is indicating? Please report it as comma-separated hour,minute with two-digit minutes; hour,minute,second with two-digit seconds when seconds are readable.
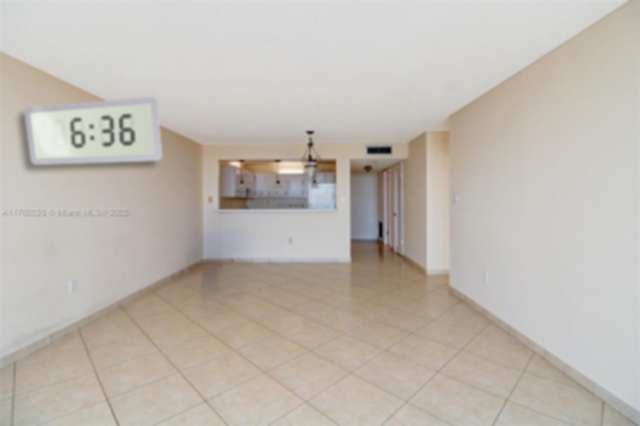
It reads 6,36
